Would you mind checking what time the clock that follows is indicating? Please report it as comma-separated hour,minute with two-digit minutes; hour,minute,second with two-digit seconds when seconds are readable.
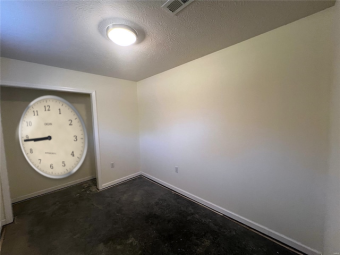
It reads 8,44
